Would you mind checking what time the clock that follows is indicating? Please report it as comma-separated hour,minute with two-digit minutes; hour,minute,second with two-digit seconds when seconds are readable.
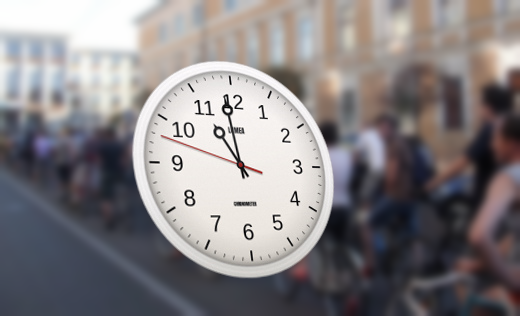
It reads 10,58,48
